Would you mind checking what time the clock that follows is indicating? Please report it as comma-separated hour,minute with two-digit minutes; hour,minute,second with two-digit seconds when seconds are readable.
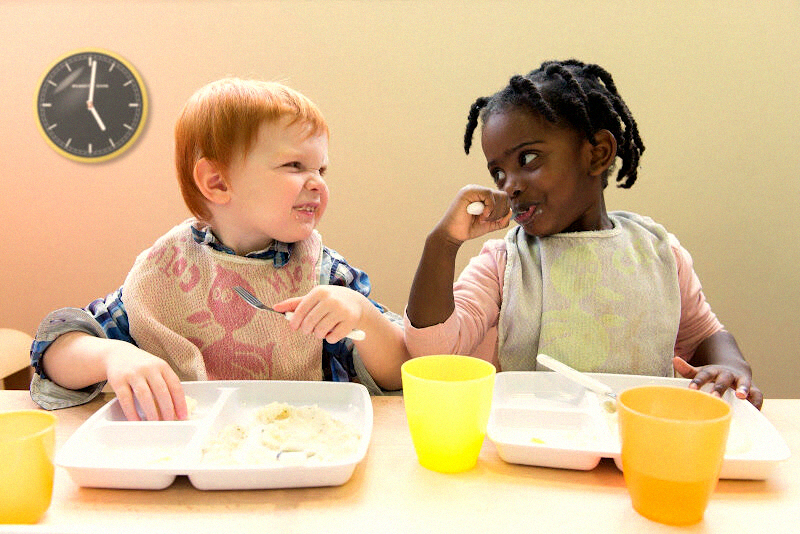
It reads 5,01
